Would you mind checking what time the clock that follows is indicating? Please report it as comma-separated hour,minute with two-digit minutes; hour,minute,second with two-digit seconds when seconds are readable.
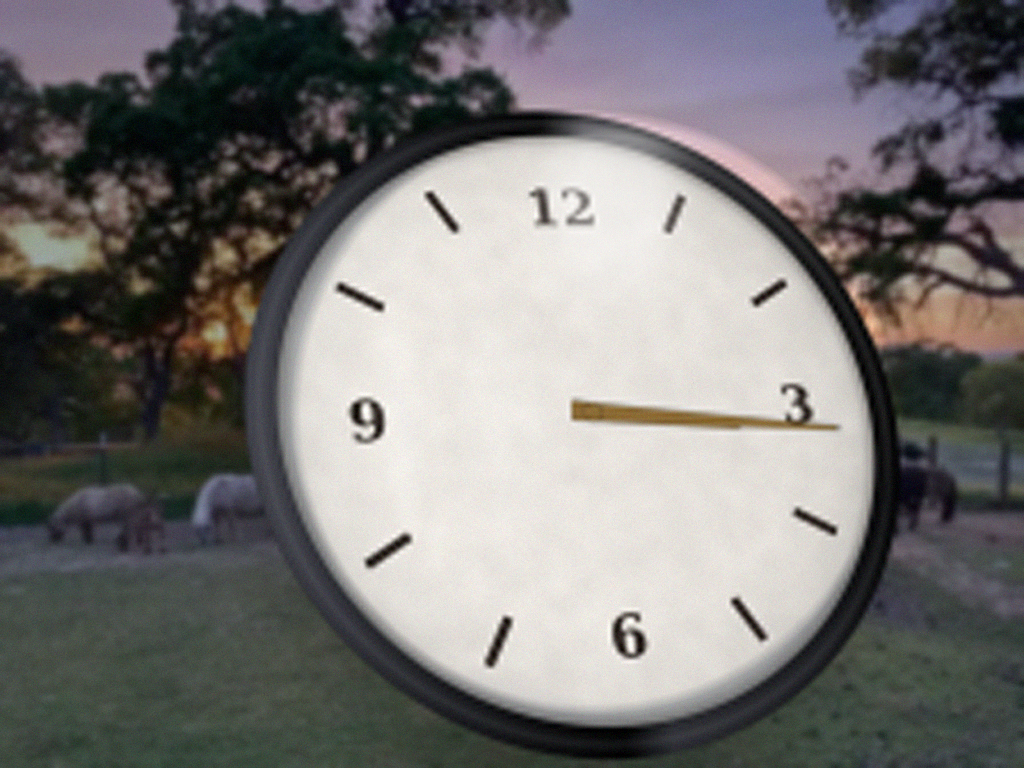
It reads 3,16
